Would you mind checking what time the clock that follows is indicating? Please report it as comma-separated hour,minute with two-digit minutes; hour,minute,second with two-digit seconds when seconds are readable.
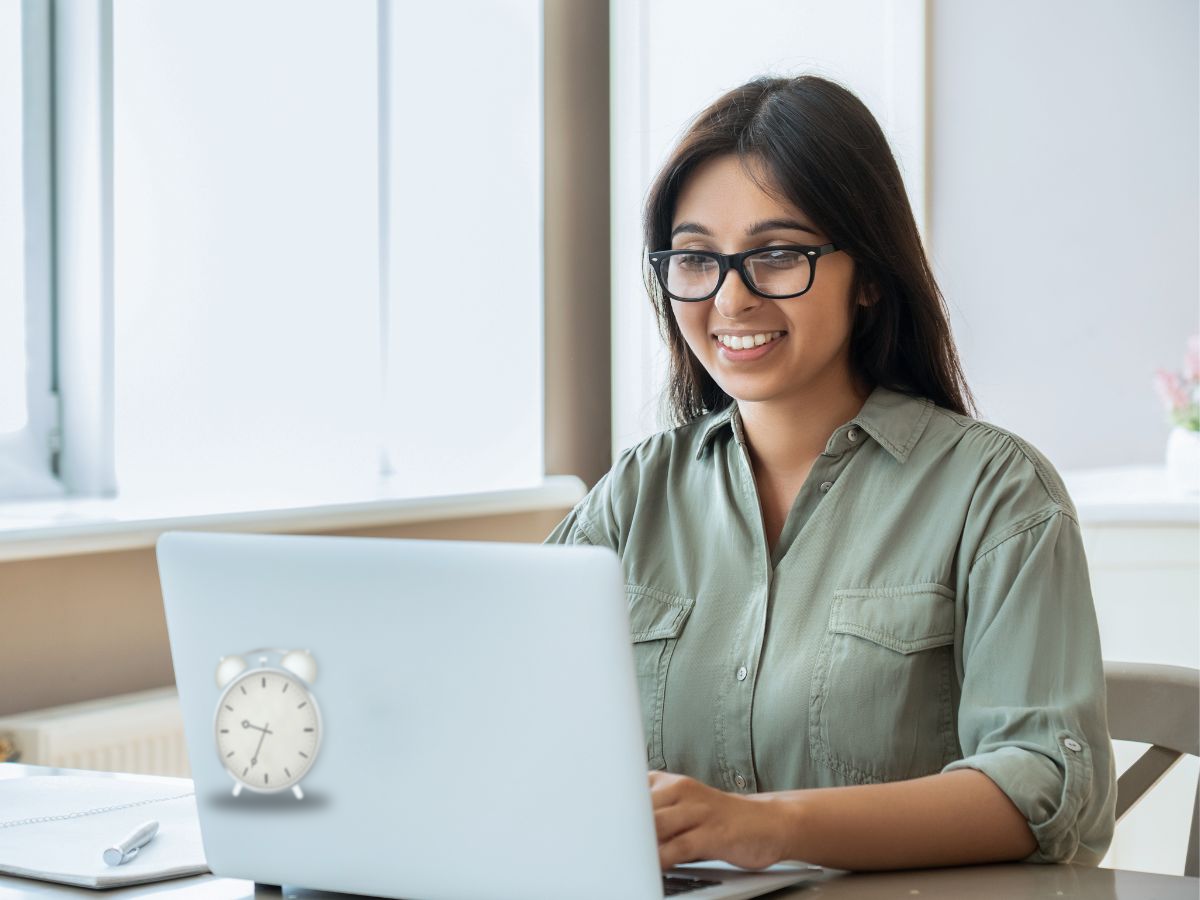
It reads 9,34
